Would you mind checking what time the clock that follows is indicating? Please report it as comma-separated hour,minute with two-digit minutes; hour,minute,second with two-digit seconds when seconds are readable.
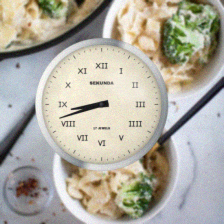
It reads 8,42
